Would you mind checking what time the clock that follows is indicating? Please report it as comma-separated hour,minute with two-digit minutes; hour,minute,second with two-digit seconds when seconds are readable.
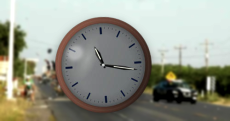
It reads 11,17
